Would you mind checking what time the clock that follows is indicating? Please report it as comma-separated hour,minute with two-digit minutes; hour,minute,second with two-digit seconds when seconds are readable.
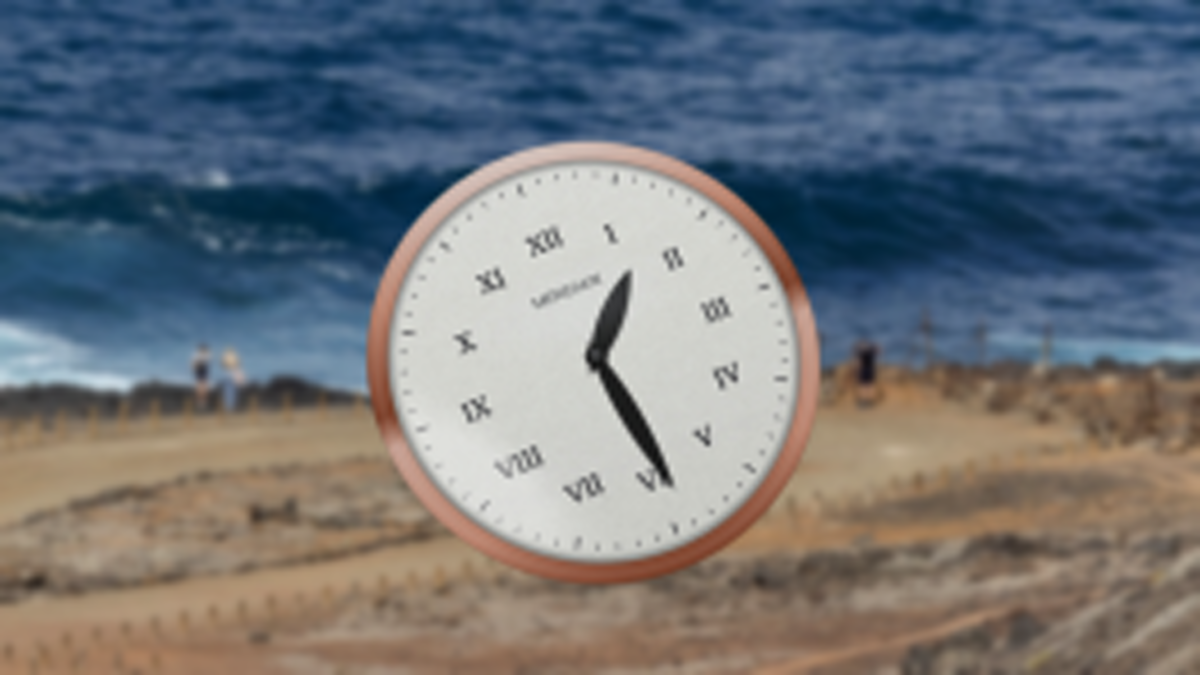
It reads 1,29
